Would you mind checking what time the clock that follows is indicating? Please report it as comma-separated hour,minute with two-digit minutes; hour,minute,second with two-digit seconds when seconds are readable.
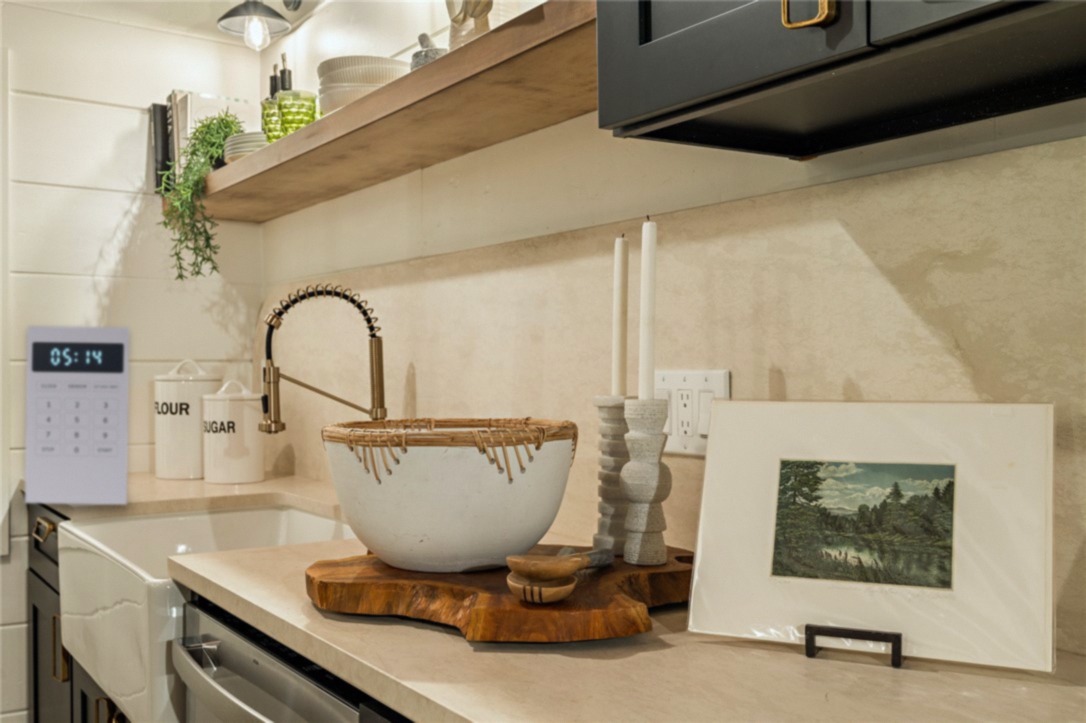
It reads 5,14
